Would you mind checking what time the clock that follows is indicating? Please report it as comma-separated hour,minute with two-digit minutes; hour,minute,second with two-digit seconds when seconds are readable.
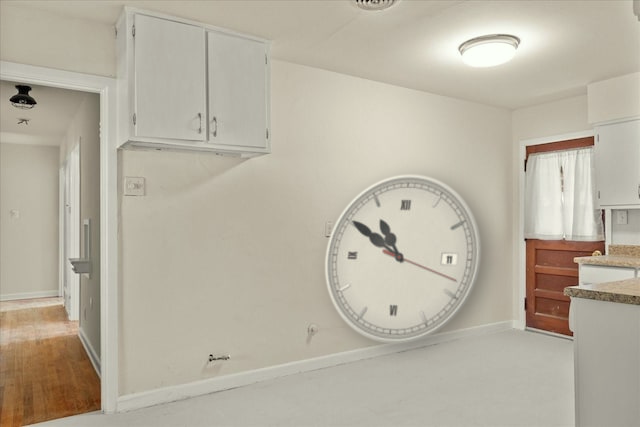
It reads 10,50,18
